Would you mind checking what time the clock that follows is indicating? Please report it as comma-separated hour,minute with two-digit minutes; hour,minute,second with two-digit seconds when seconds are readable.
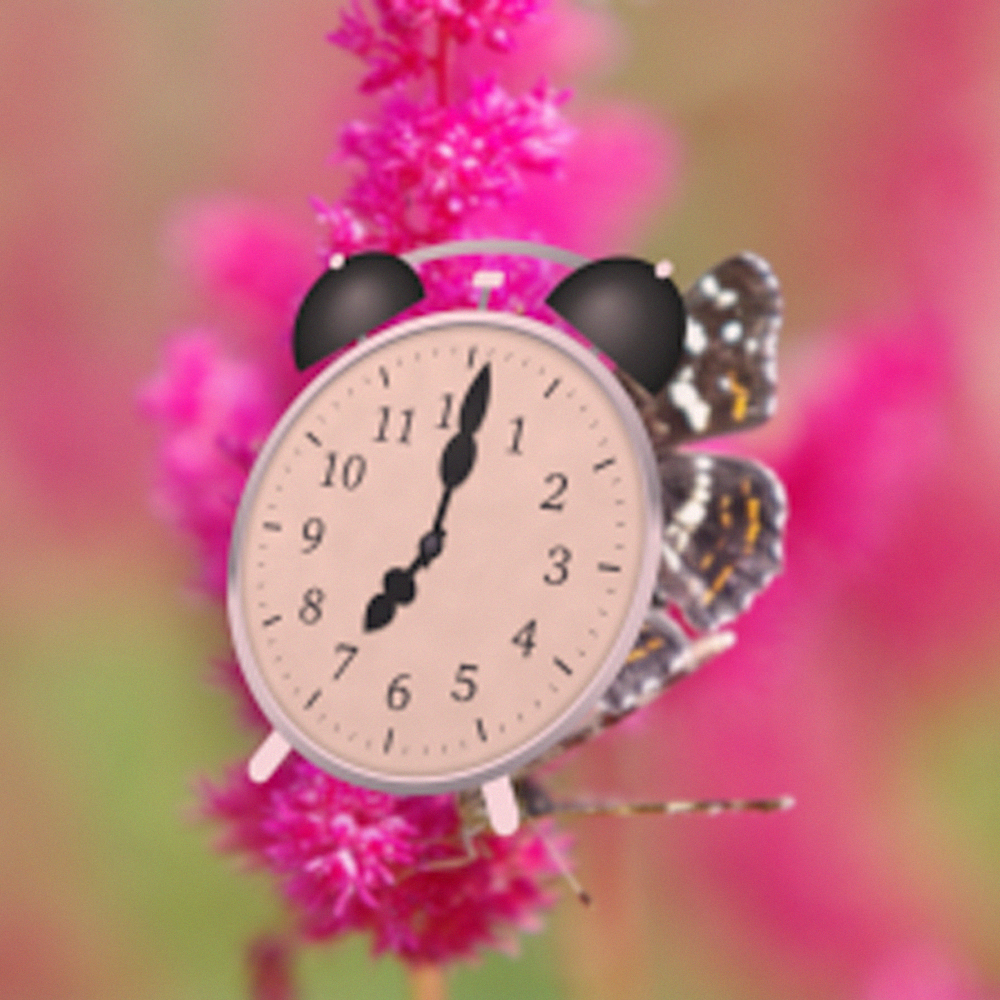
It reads 7,01
